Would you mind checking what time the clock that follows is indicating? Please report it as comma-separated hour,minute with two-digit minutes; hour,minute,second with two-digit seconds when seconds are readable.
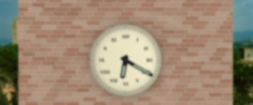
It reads 6,20
